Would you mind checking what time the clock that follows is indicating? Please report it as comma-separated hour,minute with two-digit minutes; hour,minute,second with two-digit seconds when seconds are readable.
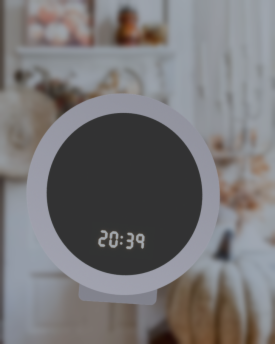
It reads 20,39
